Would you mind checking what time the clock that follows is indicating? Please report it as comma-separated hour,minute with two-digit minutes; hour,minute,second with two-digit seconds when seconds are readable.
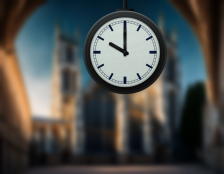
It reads 10,00
